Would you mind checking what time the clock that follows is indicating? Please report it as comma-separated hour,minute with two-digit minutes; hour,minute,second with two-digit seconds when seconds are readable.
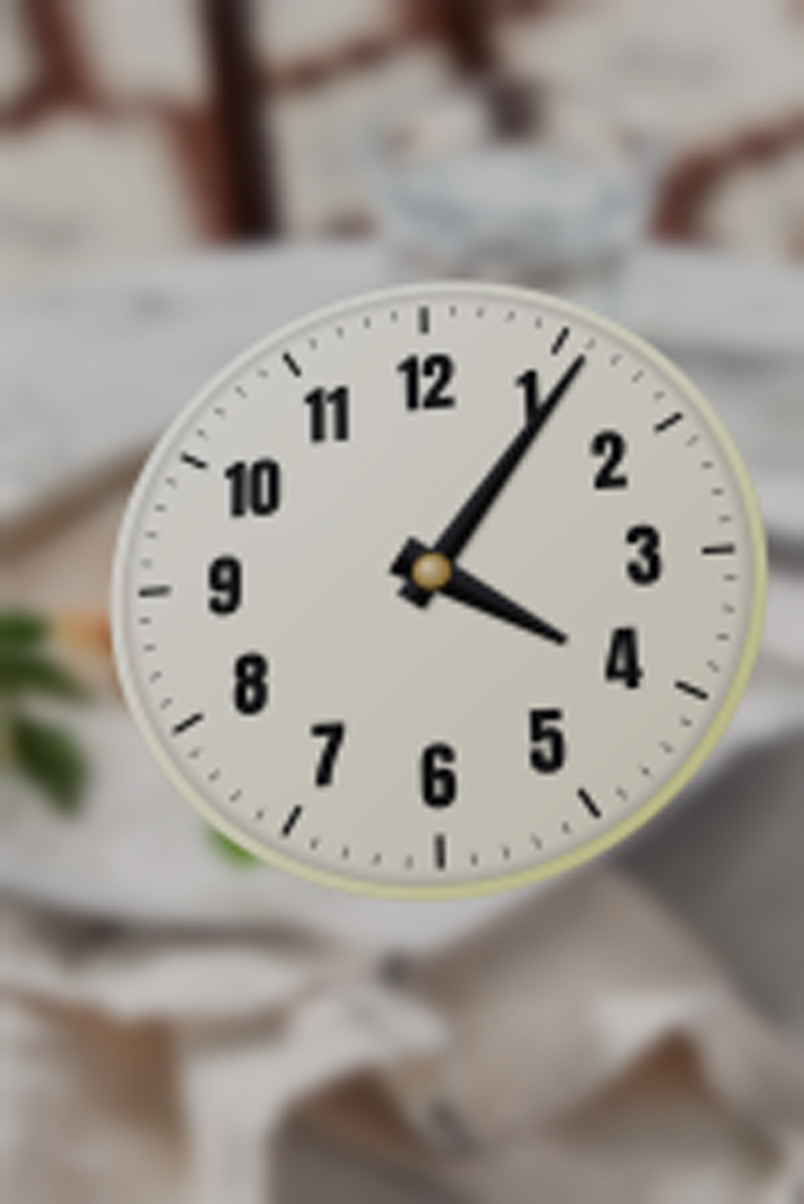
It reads 4,06
